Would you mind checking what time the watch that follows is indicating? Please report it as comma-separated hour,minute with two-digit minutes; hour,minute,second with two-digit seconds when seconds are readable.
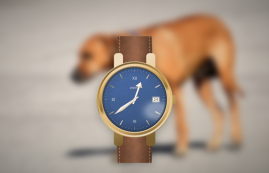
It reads 12,39
